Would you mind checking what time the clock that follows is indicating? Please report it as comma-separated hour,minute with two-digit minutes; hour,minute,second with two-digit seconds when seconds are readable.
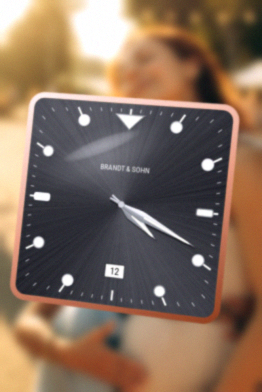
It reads 4,19
